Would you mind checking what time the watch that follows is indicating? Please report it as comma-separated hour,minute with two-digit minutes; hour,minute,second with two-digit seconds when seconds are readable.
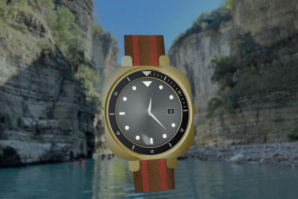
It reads 12,23
